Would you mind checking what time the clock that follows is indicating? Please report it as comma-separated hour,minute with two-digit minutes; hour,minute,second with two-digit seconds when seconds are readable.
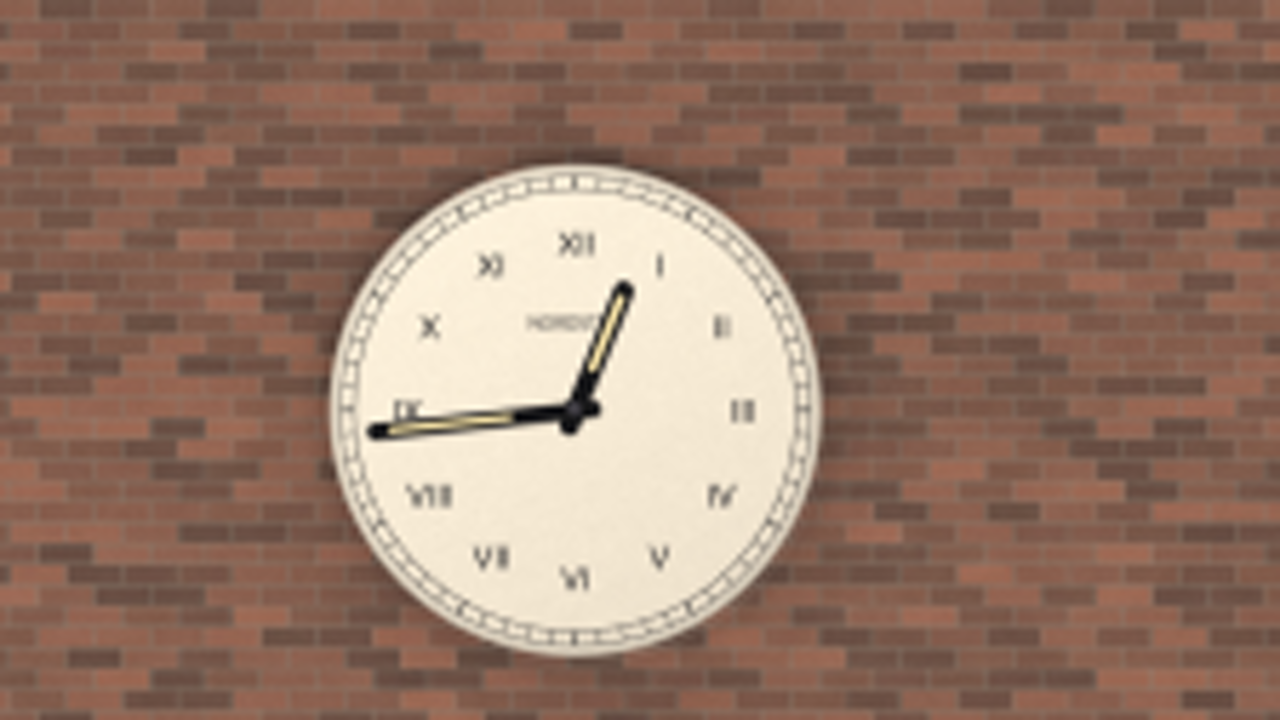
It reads 12,44
